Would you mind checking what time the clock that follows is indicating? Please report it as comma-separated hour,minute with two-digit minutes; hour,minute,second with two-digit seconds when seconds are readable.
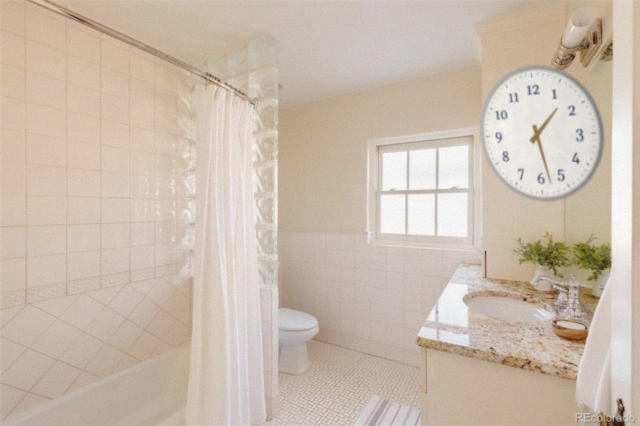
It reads 1,28
